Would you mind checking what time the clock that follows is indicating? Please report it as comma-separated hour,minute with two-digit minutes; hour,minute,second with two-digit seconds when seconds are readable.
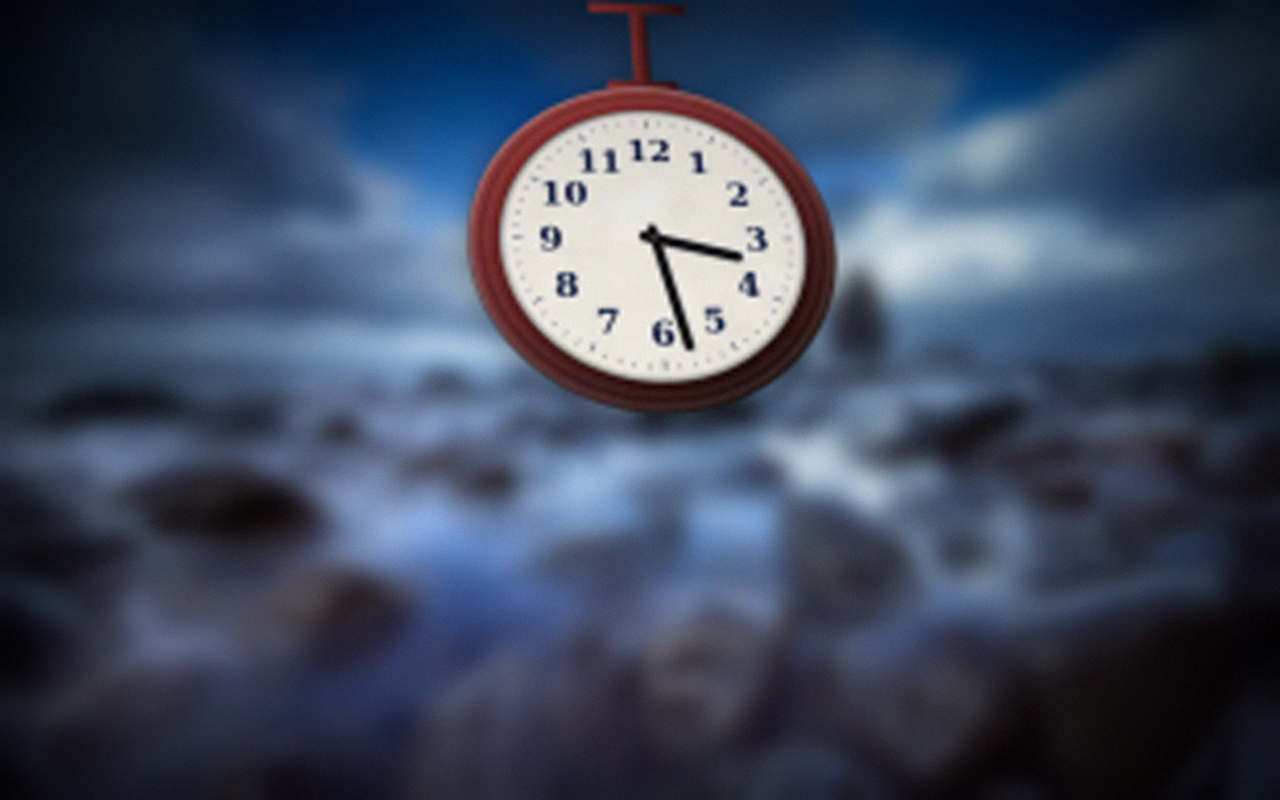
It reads 3,28
